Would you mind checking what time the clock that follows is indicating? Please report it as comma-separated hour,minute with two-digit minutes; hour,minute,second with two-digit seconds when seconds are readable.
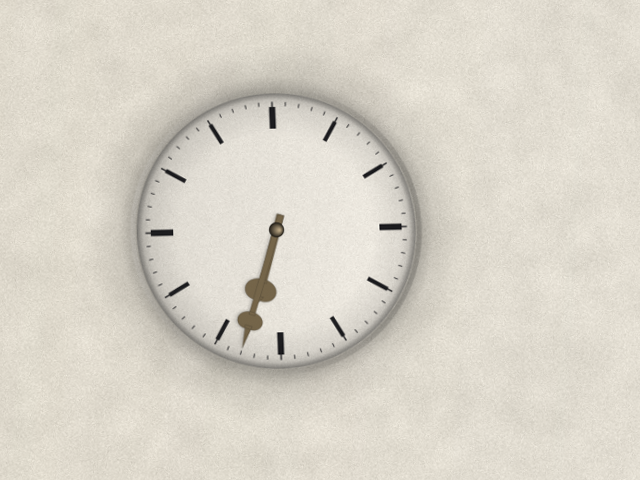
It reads 6,33
